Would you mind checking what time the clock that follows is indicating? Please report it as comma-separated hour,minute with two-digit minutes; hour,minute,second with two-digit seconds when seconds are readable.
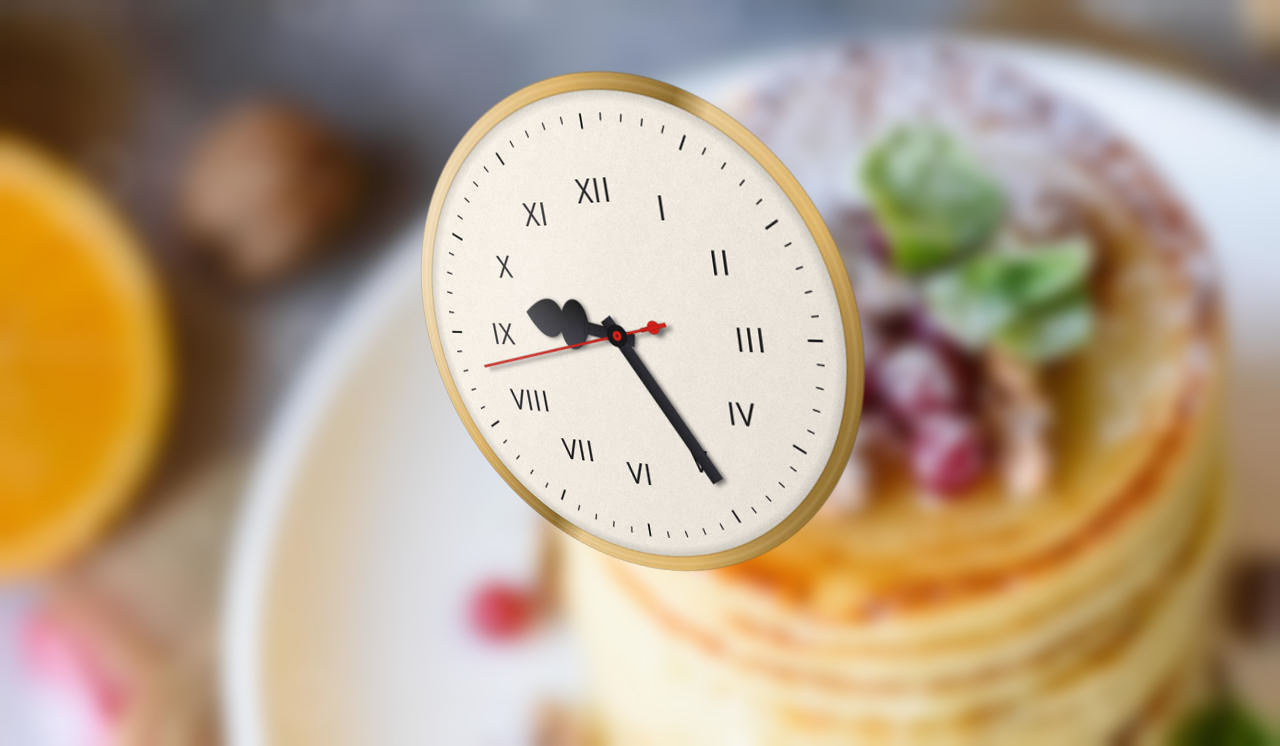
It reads 9,24,43
